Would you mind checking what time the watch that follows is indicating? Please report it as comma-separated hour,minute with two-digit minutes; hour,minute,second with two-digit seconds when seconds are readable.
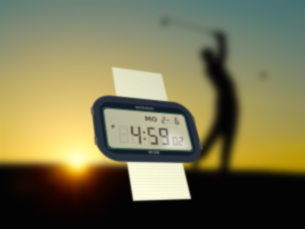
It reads 4,59
